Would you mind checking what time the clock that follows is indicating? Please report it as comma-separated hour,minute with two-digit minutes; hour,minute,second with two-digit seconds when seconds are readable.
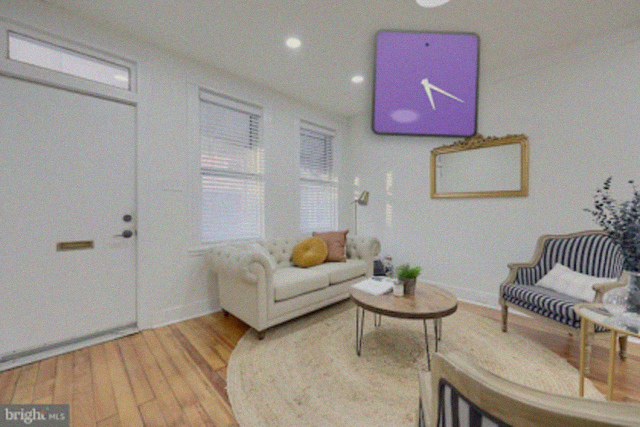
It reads 5,19
